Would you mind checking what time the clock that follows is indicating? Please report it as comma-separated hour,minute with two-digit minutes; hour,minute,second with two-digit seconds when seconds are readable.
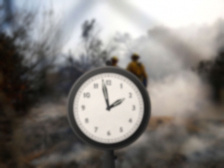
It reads 1,58
